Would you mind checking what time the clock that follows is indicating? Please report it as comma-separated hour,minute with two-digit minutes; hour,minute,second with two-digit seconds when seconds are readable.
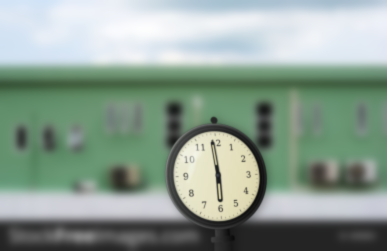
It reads 5,59
